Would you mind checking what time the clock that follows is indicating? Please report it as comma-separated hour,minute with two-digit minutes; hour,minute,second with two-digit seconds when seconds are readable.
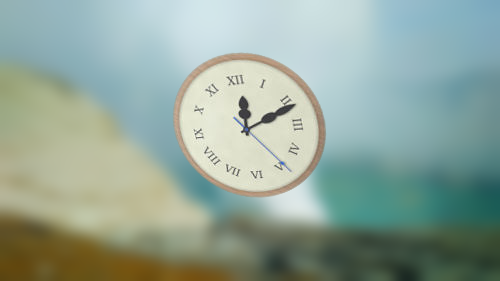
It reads 12,11,24
